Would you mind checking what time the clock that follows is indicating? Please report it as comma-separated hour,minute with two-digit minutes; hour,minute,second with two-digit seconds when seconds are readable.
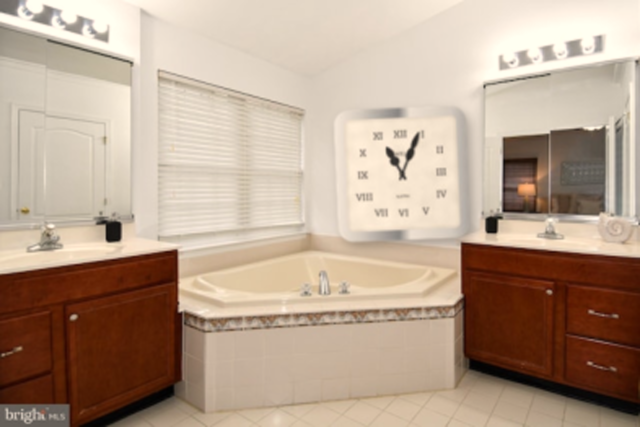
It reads 11,04
